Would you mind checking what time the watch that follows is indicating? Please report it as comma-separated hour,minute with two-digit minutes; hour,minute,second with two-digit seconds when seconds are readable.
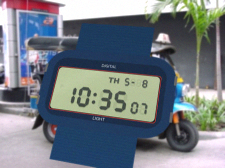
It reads 10,35,07
